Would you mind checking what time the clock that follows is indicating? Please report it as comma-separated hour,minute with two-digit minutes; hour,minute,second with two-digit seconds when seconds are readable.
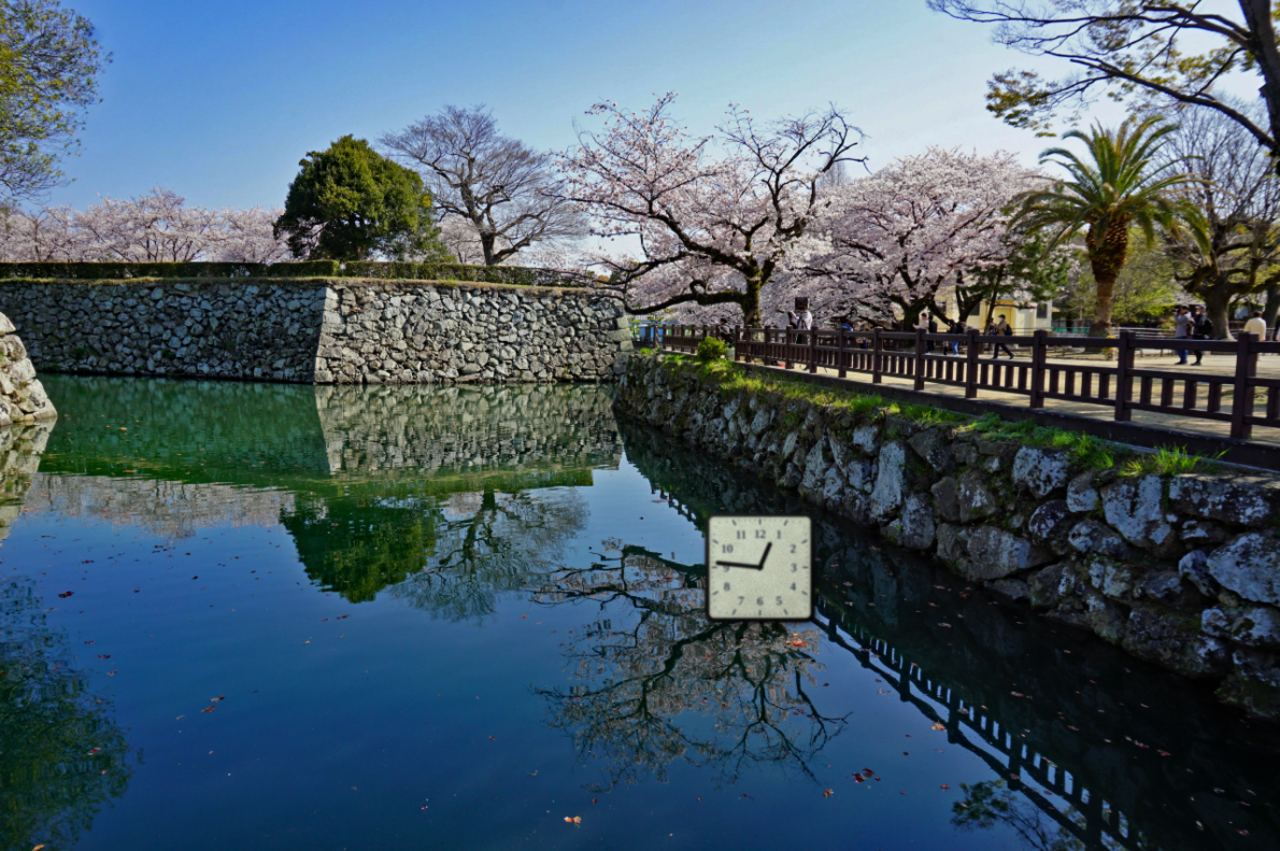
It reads 12,46
